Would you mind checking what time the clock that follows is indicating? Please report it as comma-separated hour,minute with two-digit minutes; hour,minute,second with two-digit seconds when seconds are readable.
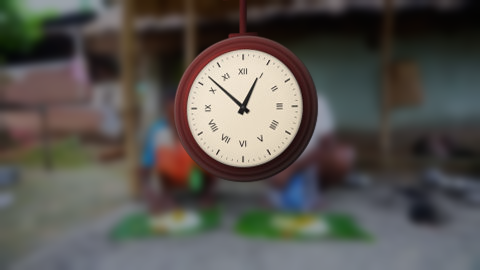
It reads 12,52
